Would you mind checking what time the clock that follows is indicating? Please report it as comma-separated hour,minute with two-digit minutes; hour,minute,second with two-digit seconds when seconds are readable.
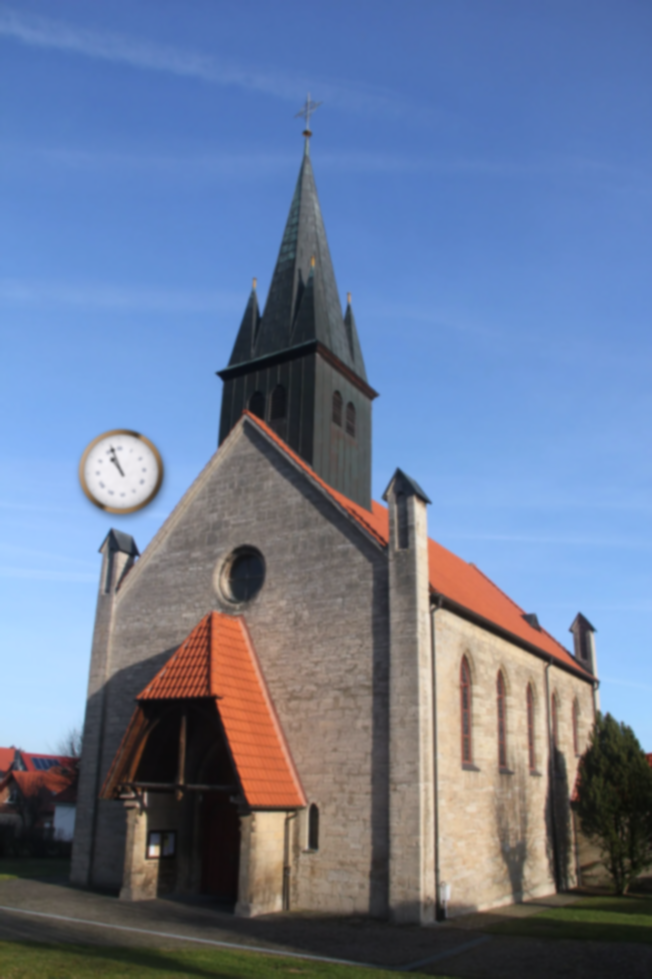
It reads 10,57
